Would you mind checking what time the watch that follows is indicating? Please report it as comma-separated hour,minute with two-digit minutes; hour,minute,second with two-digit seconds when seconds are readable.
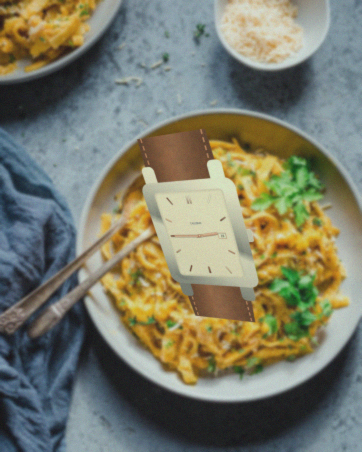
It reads 2,45
